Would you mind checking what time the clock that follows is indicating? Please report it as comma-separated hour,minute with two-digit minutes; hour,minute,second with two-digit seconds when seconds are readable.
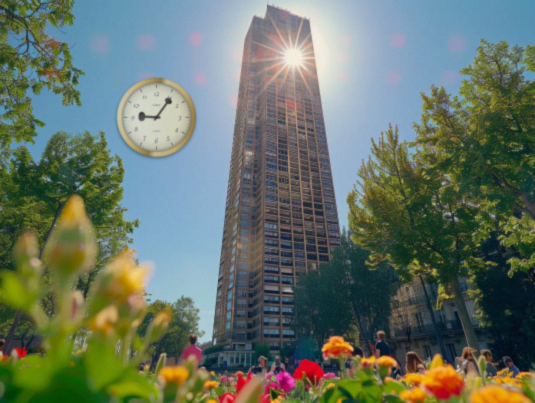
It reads 9,06
